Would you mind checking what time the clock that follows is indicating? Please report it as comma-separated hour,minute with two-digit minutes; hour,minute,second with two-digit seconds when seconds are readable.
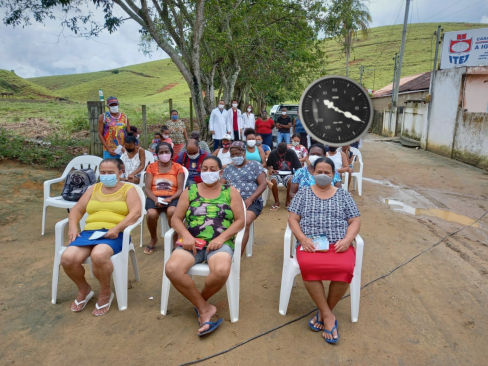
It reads 10,20
